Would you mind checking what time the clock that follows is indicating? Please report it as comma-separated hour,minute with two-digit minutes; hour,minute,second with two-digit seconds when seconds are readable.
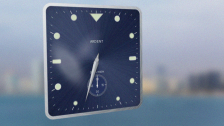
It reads 6,33
